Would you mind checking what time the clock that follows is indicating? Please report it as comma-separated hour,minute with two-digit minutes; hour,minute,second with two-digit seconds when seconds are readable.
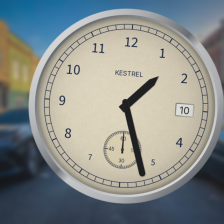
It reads 1,27
